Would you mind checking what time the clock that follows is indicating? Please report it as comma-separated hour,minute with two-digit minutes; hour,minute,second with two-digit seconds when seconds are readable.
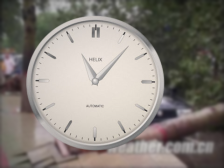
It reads 11,07
